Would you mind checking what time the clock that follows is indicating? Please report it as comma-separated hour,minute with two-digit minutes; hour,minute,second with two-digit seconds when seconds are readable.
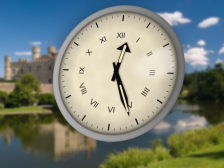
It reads 12,26
